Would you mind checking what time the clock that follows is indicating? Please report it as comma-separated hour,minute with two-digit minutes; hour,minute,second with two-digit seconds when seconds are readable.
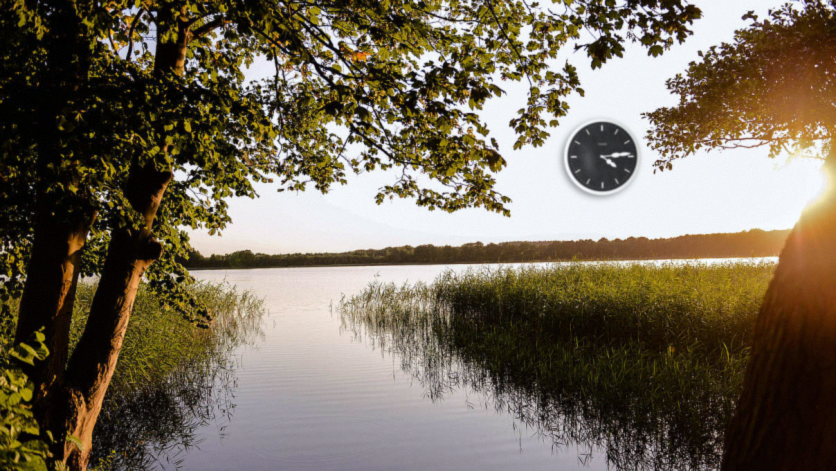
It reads 4,14
